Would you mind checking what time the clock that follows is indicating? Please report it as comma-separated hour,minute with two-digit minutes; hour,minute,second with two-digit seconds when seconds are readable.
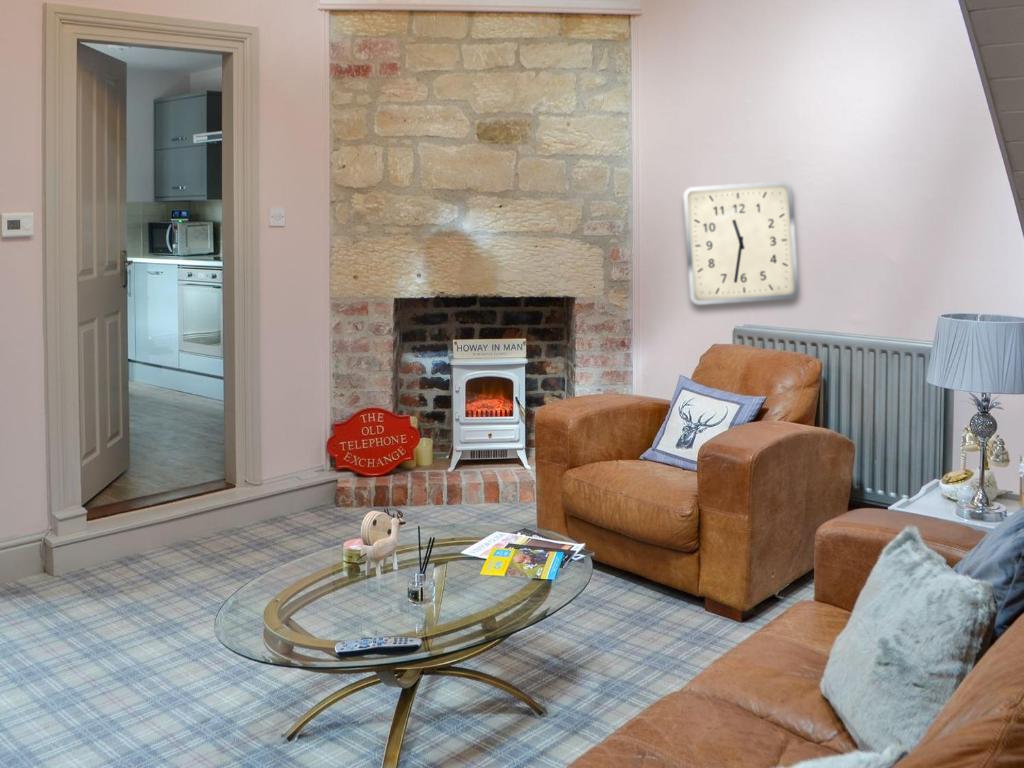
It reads 11,32
